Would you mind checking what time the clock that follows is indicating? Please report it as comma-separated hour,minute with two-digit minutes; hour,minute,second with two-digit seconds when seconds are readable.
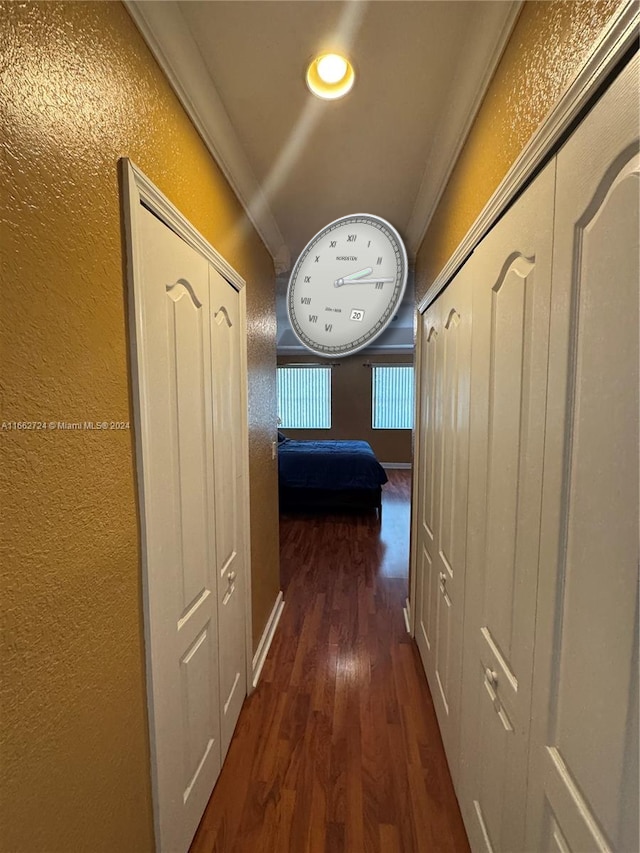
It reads 2,14
